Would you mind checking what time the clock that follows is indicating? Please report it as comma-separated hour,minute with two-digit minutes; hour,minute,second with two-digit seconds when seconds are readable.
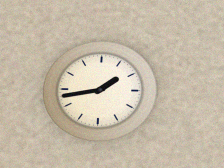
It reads 1,43
